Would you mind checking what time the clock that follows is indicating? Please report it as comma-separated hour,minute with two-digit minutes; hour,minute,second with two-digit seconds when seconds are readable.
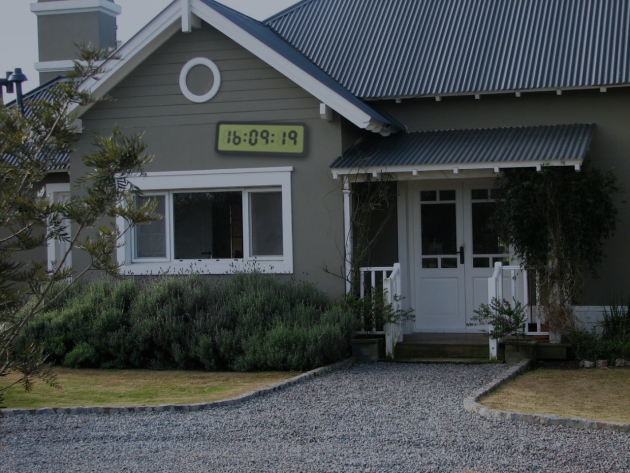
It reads 16,09,19
